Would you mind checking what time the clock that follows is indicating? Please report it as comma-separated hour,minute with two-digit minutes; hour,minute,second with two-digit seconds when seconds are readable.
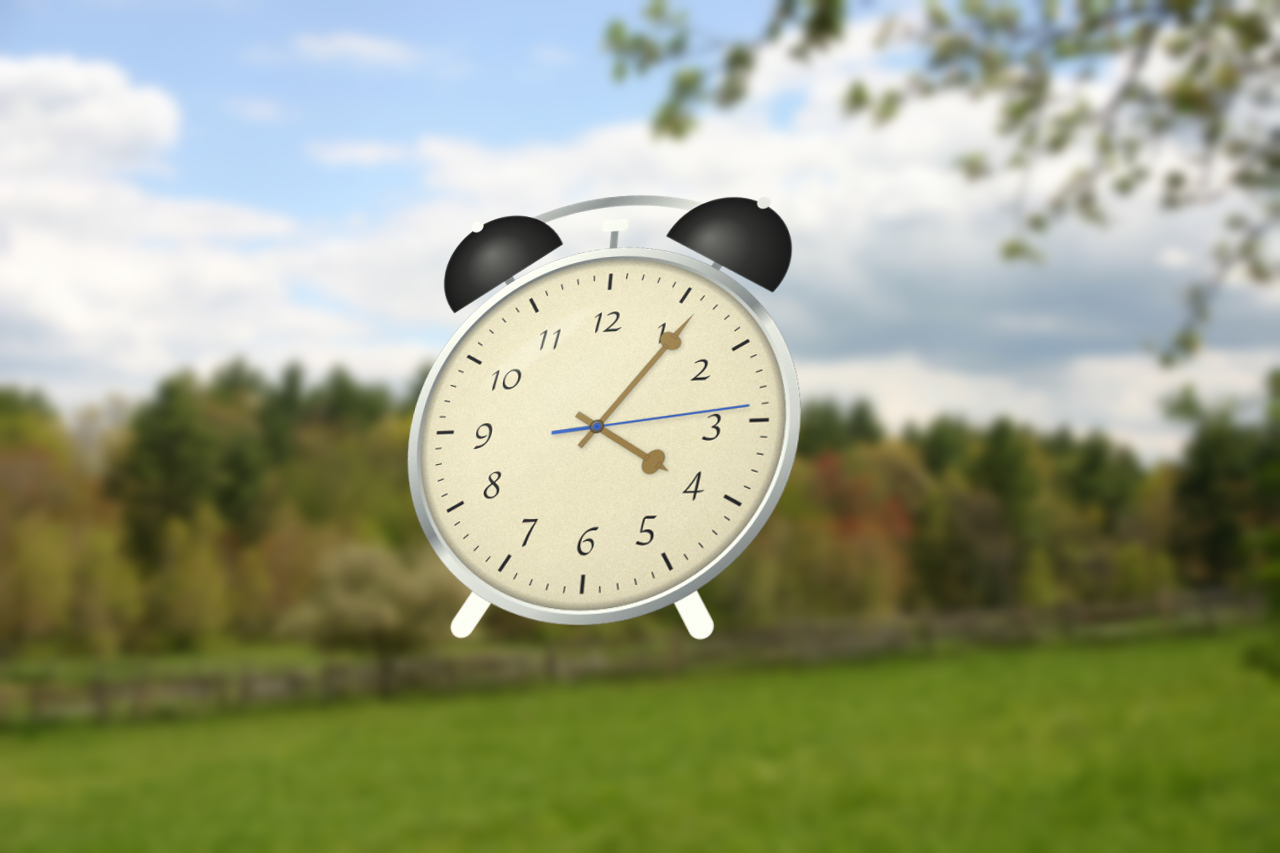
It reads 4,06,14
